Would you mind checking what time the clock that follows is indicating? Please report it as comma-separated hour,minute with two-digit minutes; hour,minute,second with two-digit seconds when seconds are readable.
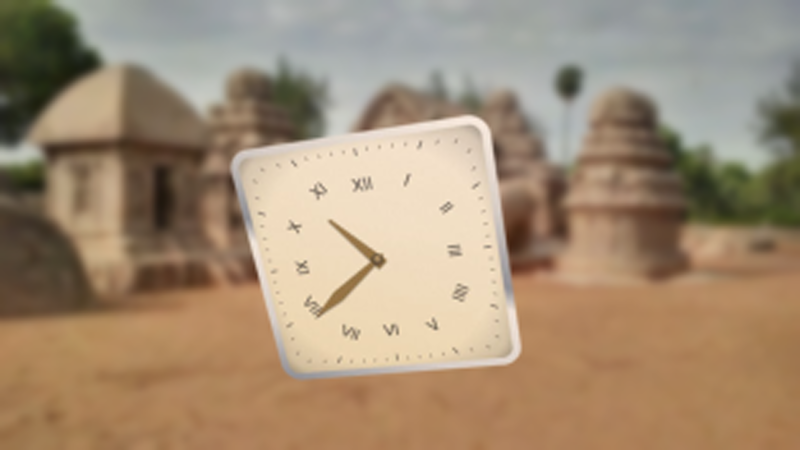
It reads 10,39
